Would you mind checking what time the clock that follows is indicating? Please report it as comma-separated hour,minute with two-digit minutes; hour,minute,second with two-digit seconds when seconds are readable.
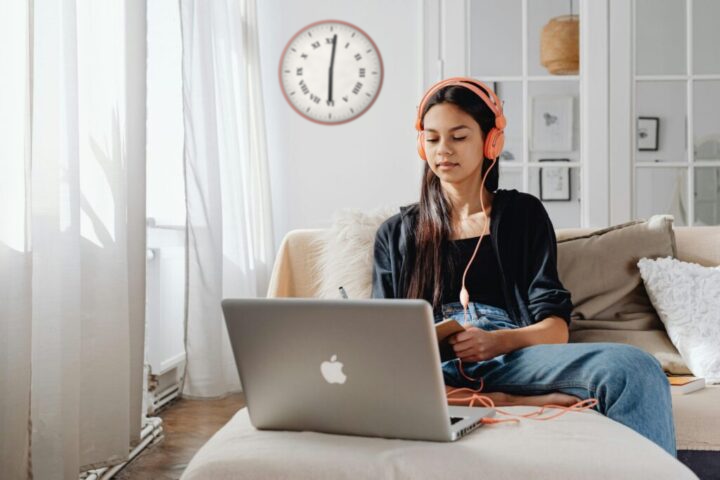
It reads 6,01
